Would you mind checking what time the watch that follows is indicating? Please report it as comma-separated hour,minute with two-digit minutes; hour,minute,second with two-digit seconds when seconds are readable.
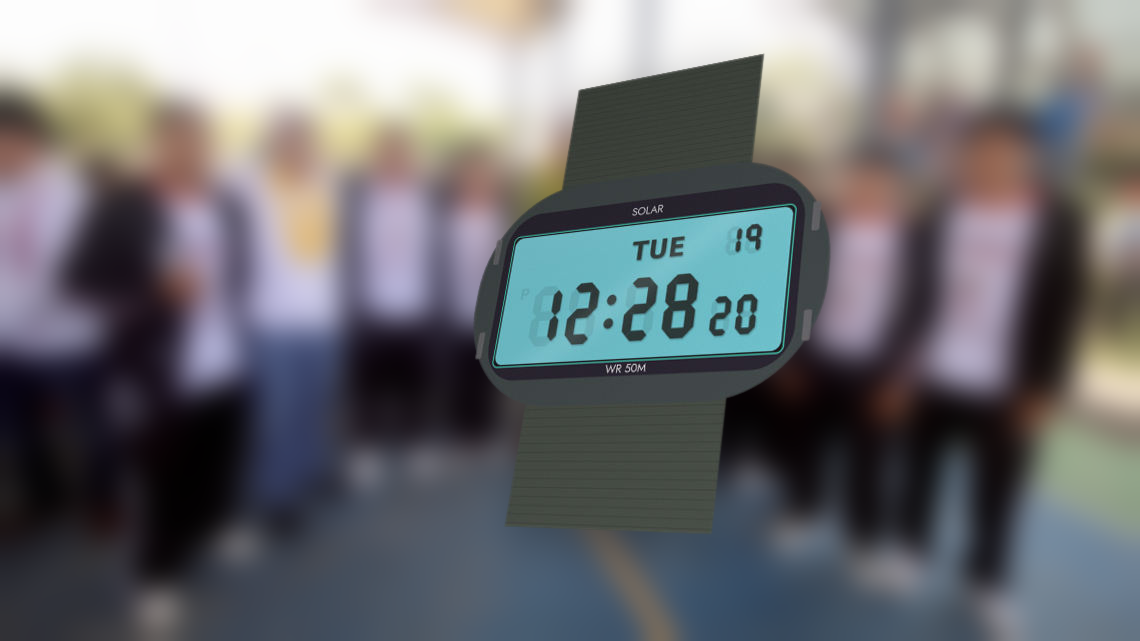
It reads 12,28,20
